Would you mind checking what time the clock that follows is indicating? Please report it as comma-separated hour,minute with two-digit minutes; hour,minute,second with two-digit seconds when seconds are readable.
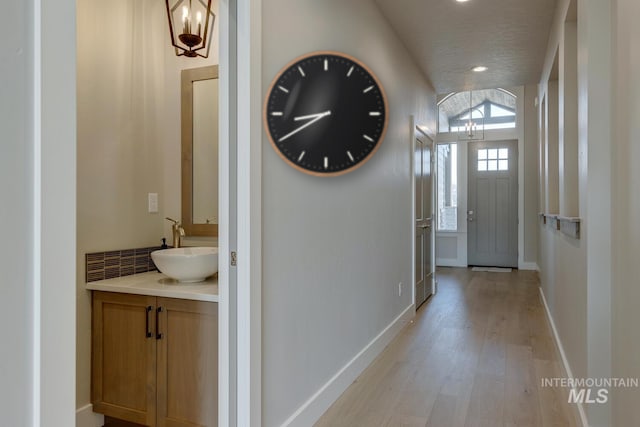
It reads 8,40
